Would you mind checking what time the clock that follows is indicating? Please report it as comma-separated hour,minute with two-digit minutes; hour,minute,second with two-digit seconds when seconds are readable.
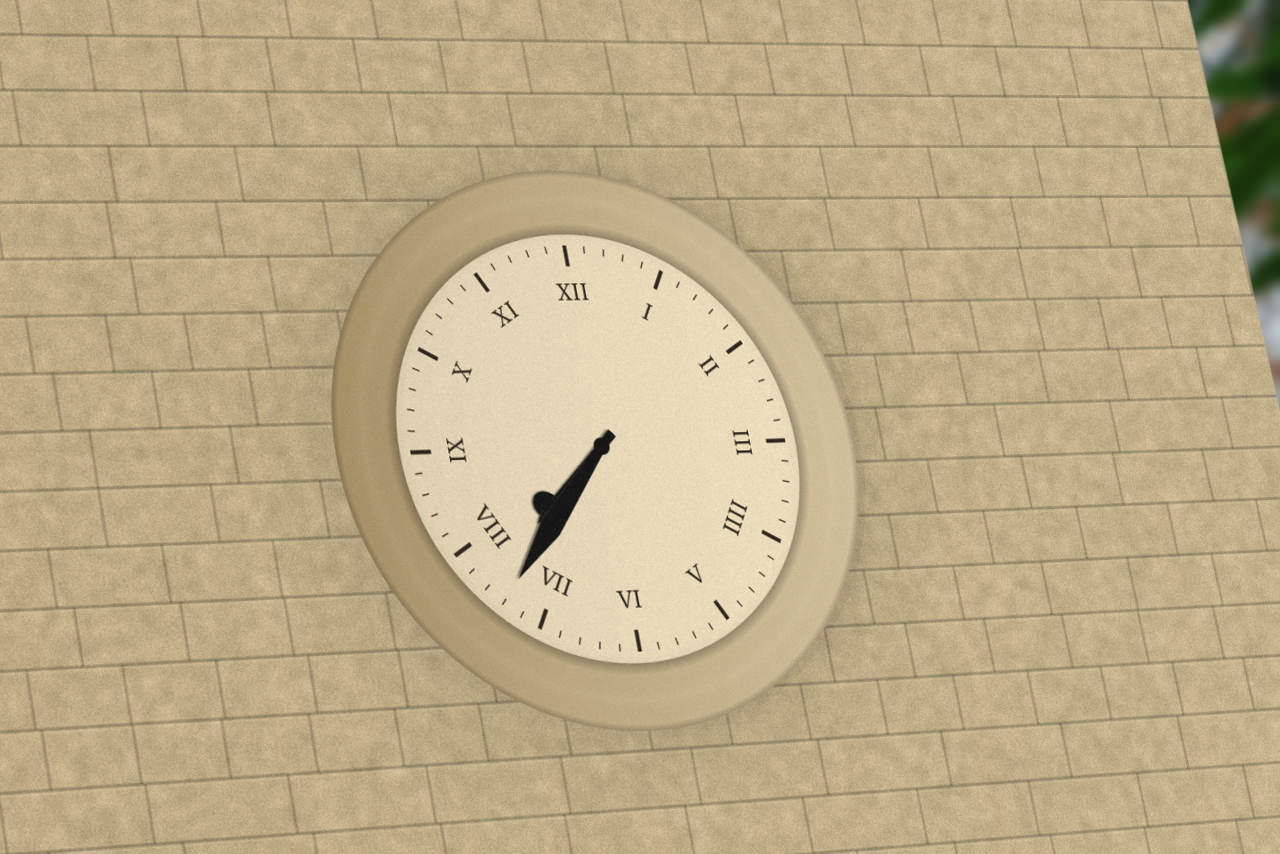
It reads 7,37
